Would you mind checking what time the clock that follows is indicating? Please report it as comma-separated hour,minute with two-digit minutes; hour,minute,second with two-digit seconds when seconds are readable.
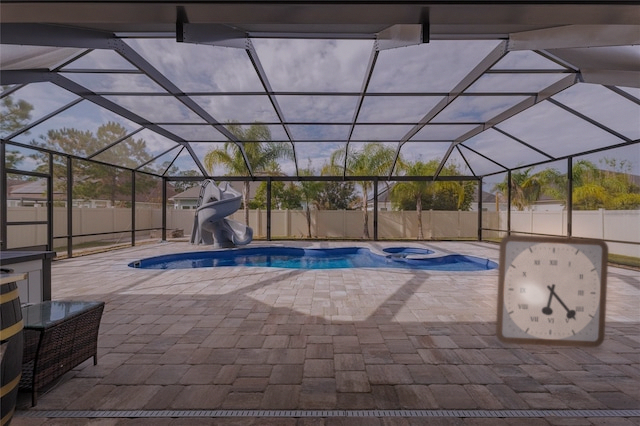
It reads 6,23
